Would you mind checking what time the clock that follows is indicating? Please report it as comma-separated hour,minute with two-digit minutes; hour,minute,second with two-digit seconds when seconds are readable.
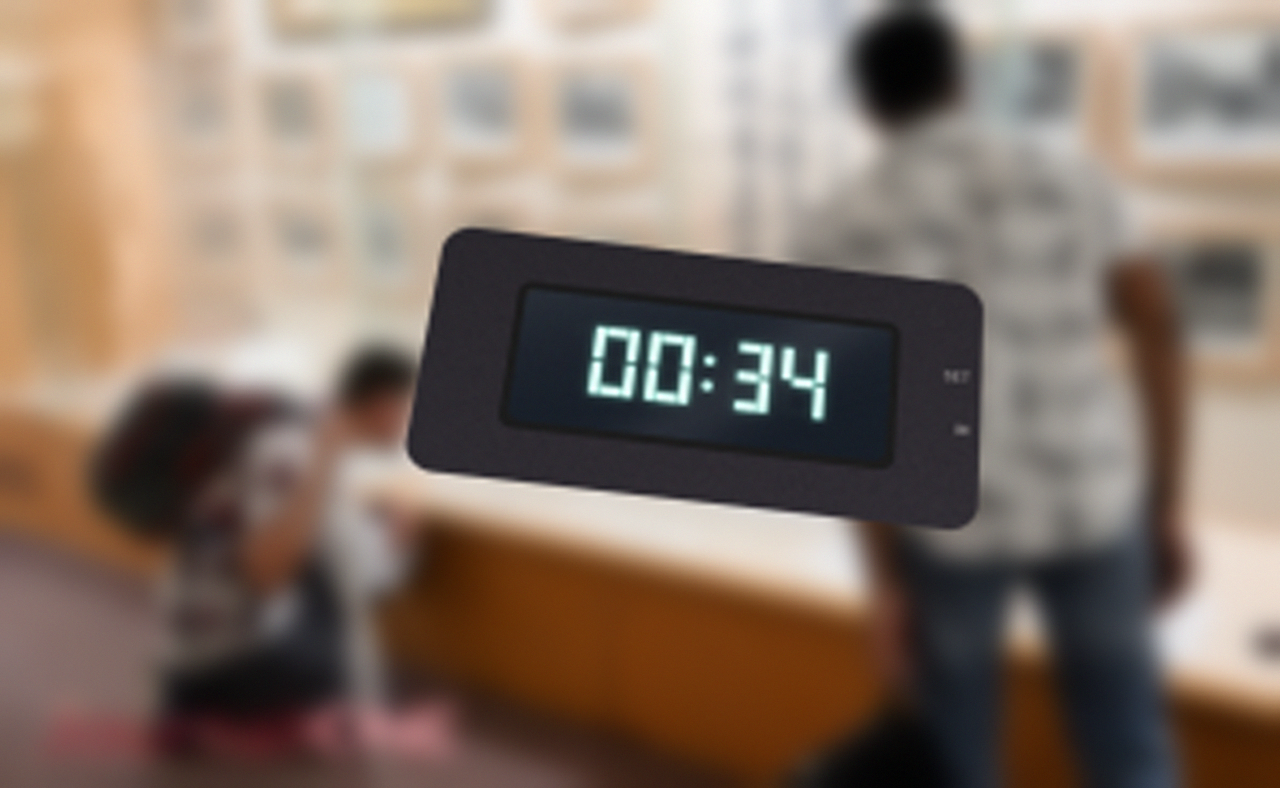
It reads 0,34
